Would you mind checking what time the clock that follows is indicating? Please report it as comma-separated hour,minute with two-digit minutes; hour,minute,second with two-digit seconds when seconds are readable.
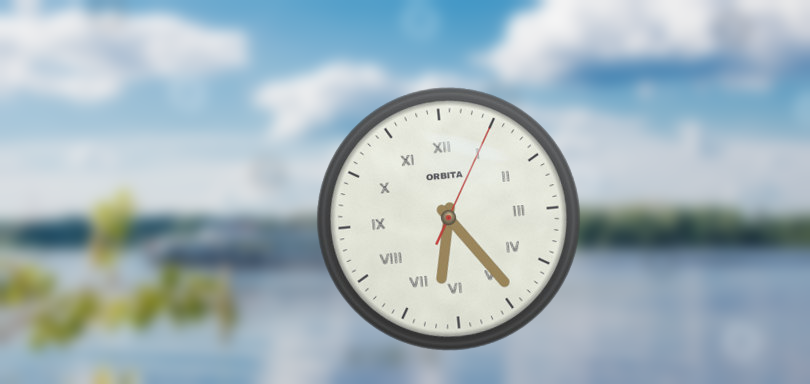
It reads 6,24,05
